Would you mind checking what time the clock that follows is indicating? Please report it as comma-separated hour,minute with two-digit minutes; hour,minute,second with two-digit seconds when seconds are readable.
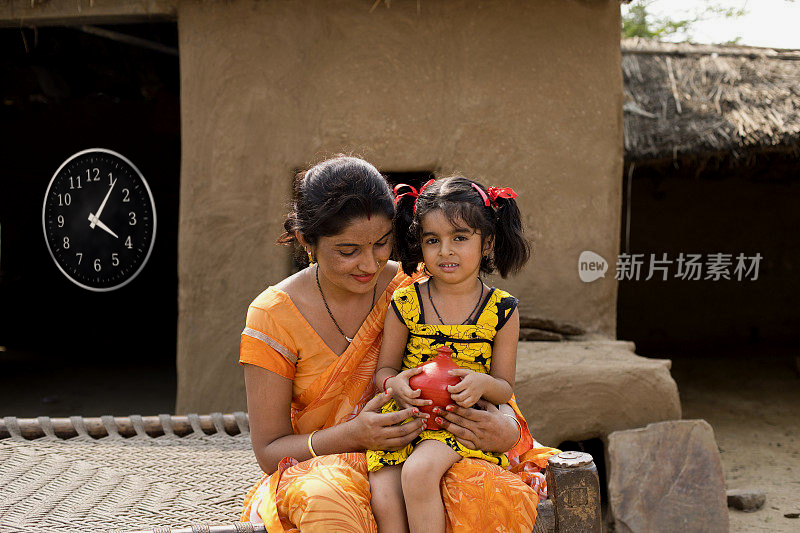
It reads 4,06
